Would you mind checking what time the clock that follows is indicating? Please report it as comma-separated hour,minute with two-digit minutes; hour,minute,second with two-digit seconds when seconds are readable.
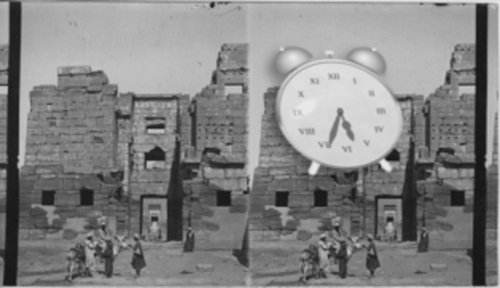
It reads 5,34
